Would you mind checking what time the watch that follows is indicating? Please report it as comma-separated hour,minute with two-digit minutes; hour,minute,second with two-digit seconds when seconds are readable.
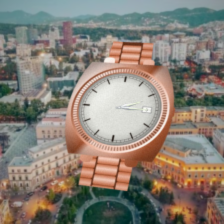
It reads 2,15
